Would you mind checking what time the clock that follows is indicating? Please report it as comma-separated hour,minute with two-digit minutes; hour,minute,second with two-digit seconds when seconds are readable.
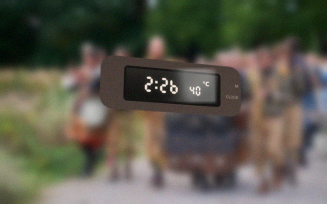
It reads 2,26
